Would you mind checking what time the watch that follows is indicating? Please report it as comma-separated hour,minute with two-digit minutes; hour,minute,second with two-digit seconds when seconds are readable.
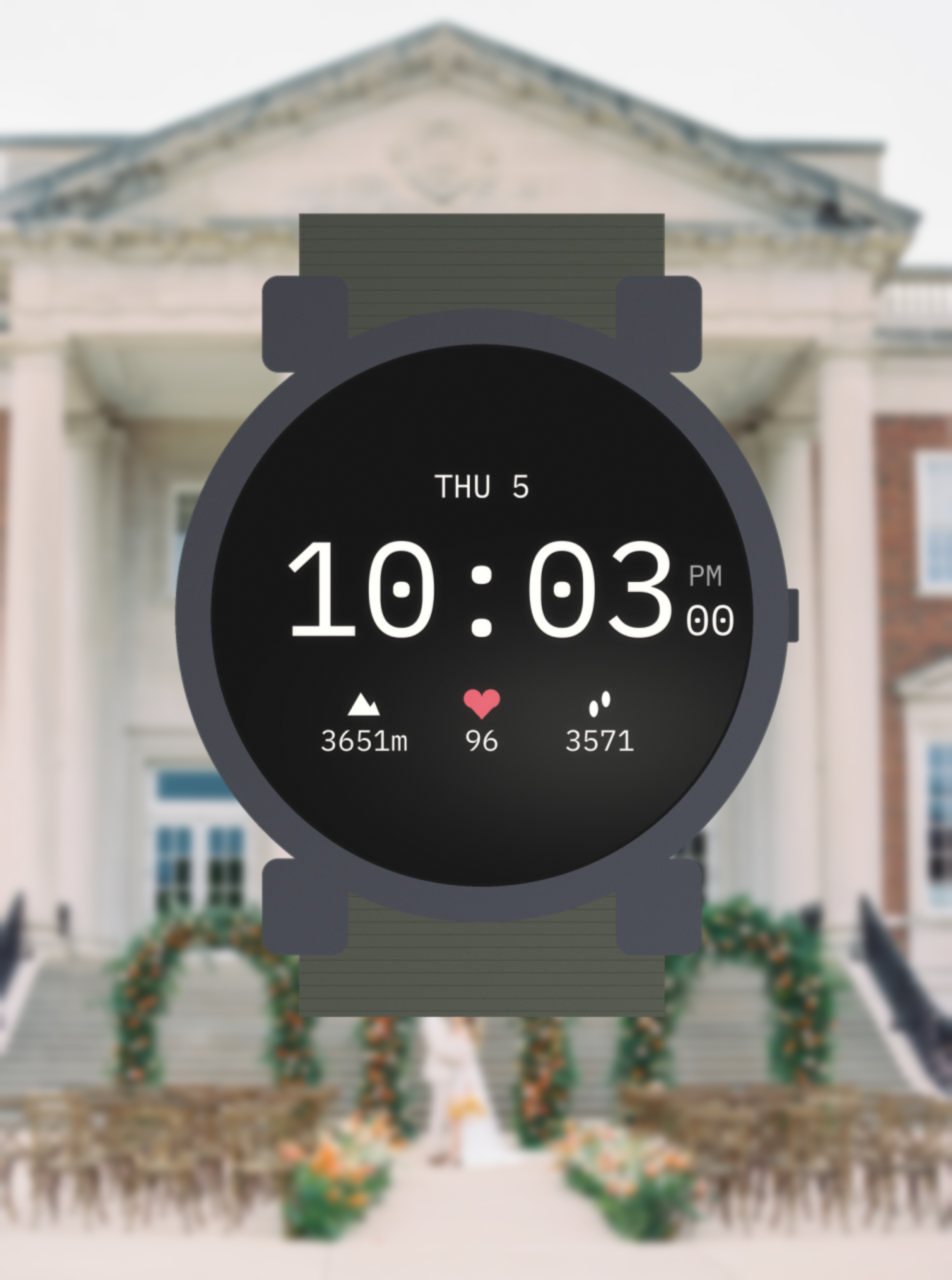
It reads 10,03,00
